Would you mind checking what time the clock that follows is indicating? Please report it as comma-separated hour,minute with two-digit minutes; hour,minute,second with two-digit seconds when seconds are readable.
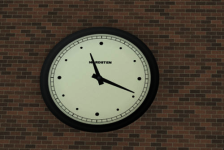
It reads 11,19
